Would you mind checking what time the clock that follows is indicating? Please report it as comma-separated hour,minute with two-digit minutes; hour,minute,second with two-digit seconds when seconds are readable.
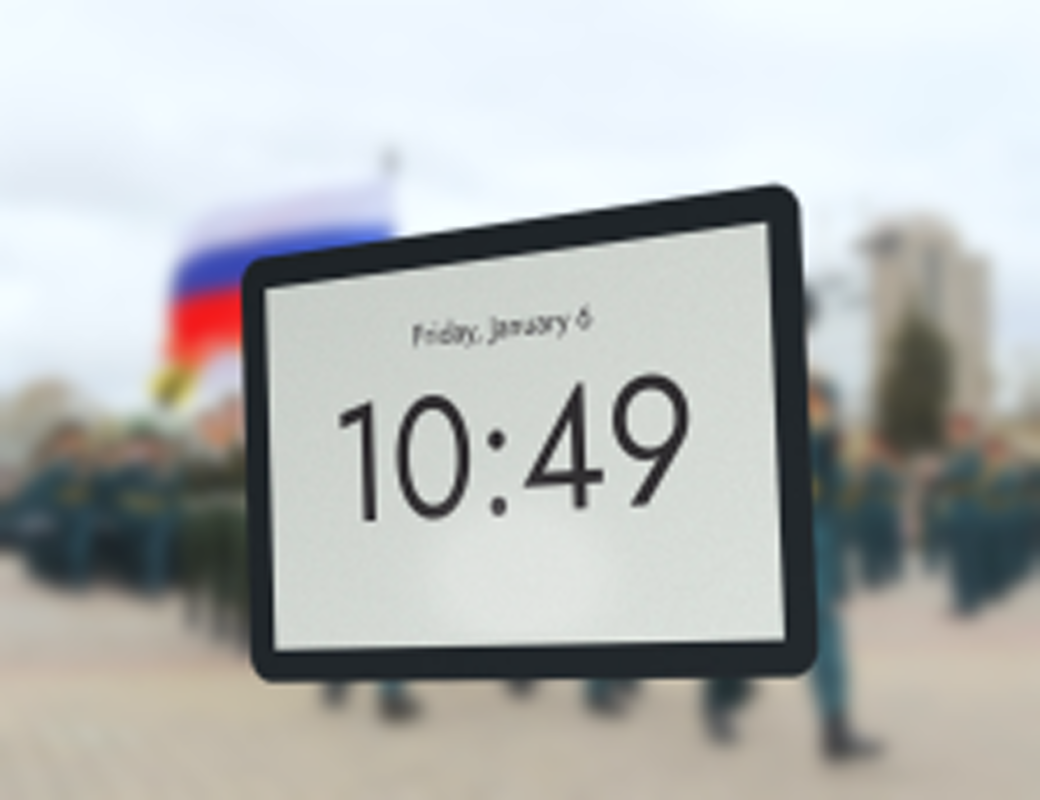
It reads 10,49
